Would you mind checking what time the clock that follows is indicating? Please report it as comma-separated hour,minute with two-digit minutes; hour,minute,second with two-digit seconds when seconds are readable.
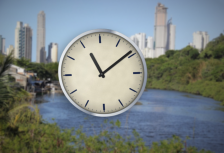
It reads 11,09
